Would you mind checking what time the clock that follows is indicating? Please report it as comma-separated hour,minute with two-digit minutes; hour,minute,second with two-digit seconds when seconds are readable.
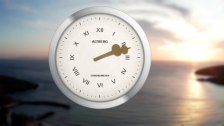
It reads 2,12
